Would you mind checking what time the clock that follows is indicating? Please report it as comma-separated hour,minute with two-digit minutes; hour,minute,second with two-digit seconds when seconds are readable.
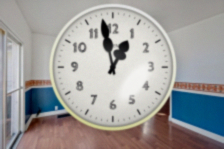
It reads 12,58
